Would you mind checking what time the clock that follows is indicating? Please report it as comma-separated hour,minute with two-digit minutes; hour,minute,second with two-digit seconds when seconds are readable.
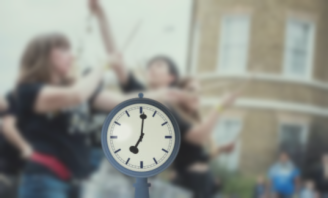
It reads 7,01
